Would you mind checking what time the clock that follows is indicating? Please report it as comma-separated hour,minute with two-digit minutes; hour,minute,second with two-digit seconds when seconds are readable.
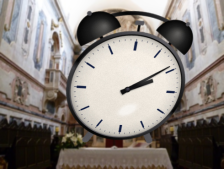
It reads 2,09
